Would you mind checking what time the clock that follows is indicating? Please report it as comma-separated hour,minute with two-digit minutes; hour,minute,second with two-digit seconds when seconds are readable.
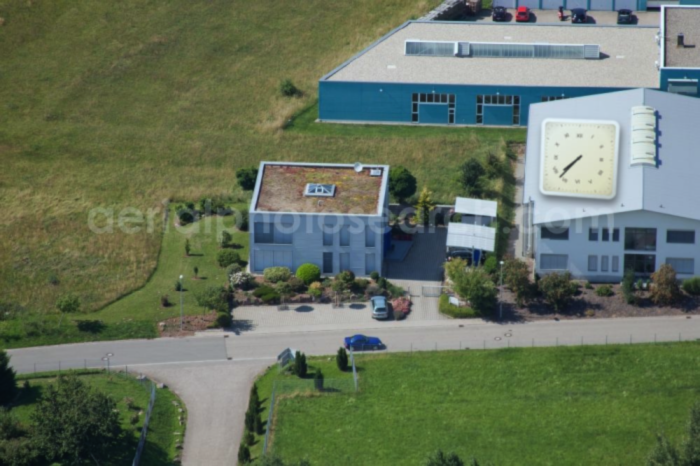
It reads 7,37
